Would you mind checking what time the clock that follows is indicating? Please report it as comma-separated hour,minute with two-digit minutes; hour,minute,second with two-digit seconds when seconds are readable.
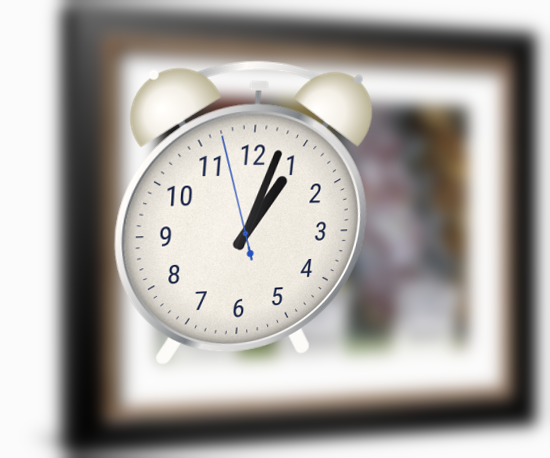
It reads 1,02,57
